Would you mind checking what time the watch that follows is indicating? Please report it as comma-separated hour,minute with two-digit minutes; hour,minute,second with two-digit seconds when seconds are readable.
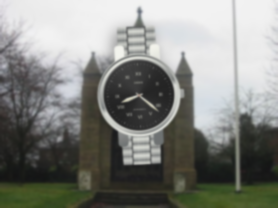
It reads 8,22
